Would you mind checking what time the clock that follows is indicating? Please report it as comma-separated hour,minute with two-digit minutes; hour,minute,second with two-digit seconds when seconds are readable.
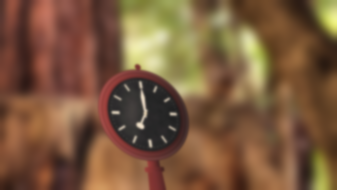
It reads 7,00
